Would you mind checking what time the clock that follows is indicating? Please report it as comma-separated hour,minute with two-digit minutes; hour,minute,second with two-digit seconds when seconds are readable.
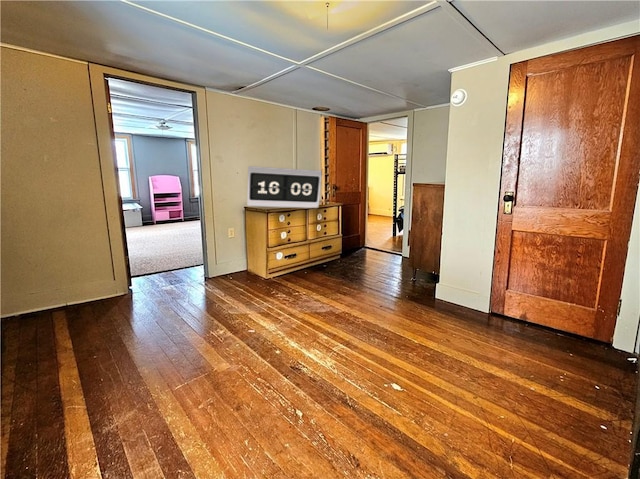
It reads 16,09
